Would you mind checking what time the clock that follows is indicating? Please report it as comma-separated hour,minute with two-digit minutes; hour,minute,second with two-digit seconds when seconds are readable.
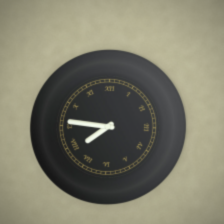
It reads 7,46
